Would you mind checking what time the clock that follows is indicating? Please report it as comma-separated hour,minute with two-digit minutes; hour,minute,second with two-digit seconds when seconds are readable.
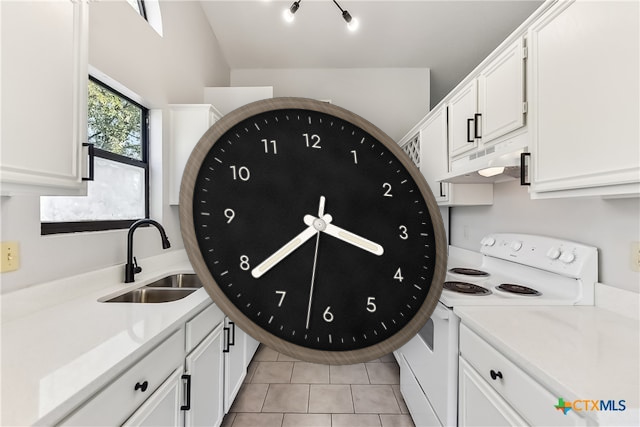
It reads 3,38,32
